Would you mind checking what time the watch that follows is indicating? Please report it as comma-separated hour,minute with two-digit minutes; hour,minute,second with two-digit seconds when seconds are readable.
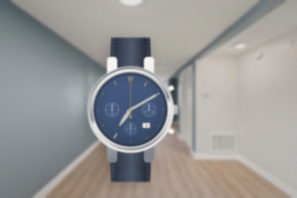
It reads 7,10
